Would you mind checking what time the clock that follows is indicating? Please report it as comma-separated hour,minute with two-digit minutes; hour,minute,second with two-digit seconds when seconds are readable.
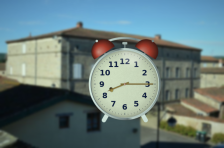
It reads 8,15
